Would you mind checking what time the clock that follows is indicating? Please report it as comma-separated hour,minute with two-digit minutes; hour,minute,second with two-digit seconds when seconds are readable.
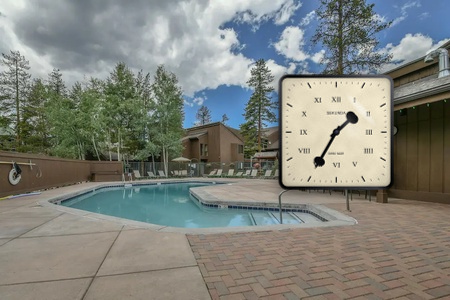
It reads 1,35
